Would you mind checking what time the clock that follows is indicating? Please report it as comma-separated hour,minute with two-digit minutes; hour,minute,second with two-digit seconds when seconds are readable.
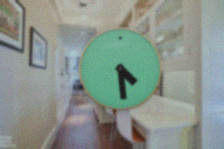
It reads 4,29
